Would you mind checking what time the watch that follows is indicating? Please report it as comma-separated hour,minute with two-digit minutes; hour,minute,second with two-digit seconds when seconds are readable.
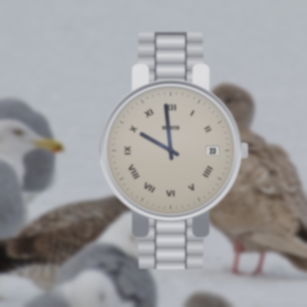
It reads 9,59
